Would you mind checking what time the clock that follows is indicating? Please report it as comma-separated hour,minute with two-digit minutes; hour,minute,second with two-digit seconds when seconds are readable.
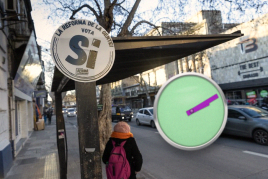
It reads 2,10
